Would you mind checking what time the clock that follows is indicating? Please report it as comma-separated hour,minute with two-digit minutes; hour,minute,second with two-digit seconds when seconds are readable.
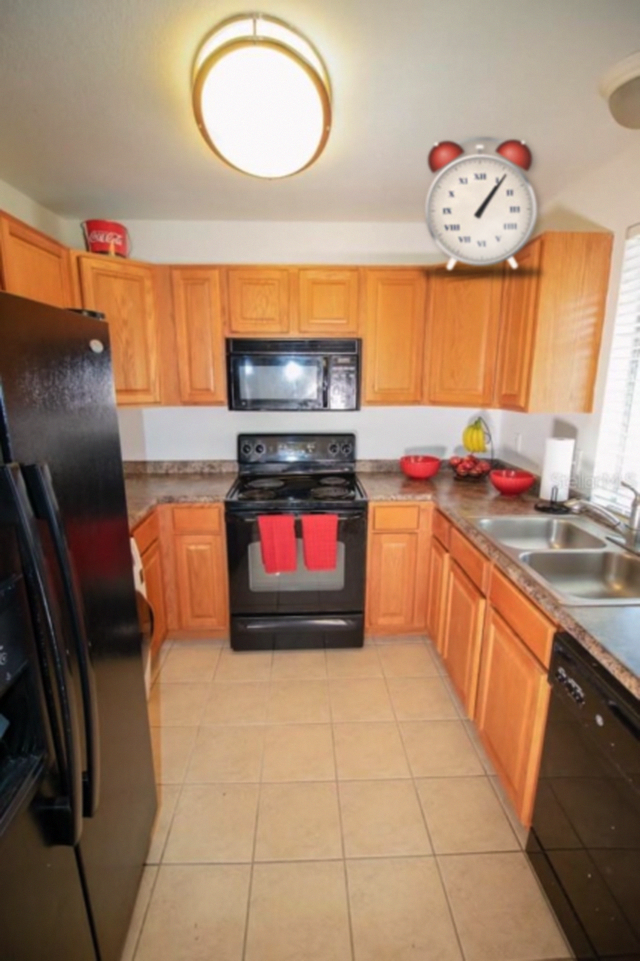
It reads 1,06
